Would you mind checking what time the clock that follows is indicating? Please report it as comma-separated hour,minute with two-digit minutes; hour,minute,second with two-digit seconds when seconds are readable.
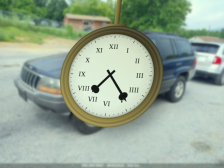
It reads 7,24
